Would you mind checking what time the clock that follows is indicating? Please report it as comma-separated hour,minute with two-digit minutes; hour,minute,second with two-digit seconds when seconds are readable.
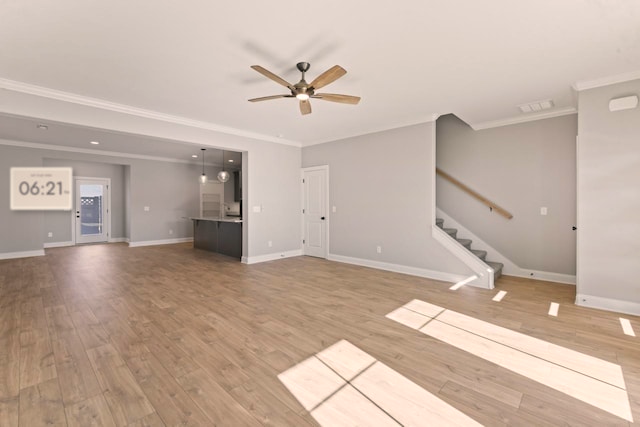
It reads 6,21
